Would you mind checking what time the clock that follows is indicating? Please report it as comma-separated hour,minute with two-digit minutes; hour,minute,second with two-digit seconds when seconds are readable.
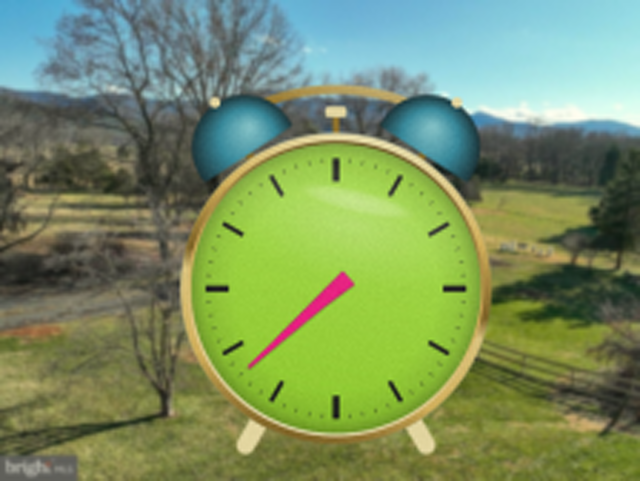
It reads 7,38
